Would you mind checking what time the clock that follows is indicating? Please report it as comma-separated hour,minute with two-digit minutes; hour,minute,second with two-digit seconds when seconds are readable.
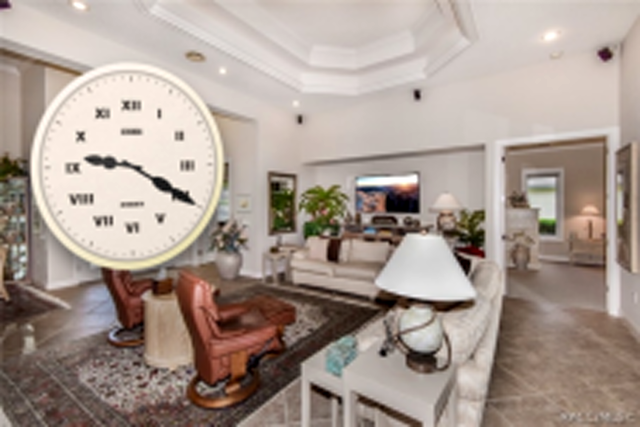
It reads 9,20
